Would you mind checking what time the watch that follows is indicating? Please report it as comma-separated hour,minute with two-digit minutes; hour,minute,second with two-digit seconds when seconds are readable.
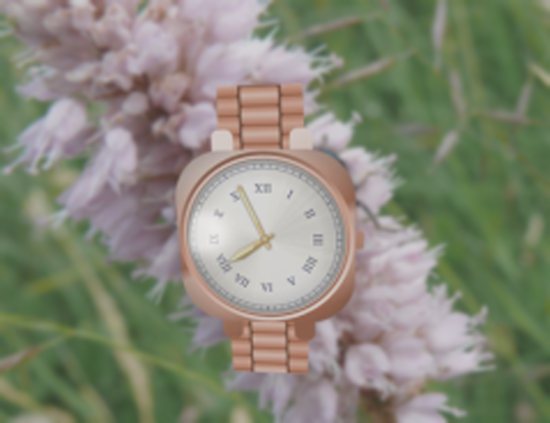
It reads 7,56
